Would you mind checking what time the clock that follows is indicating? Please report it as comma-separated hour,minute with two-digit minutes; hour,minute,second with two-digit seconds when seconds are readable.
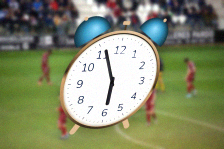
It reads 5,56
